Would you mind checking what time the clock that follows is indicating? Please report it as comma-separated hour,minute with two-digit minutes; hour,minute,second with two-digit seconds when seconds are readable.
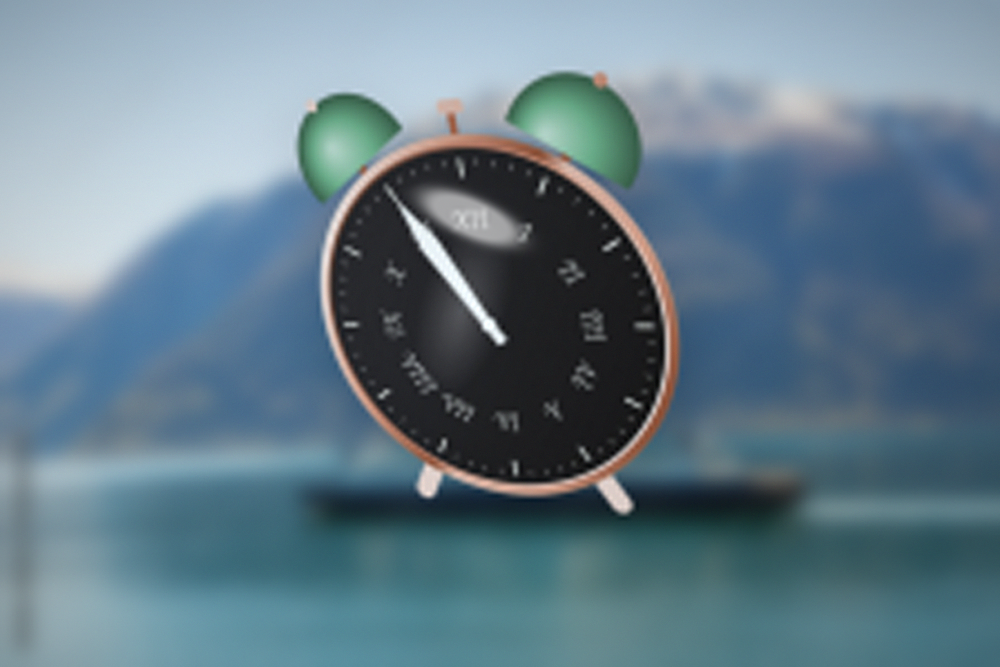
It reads 10,55
